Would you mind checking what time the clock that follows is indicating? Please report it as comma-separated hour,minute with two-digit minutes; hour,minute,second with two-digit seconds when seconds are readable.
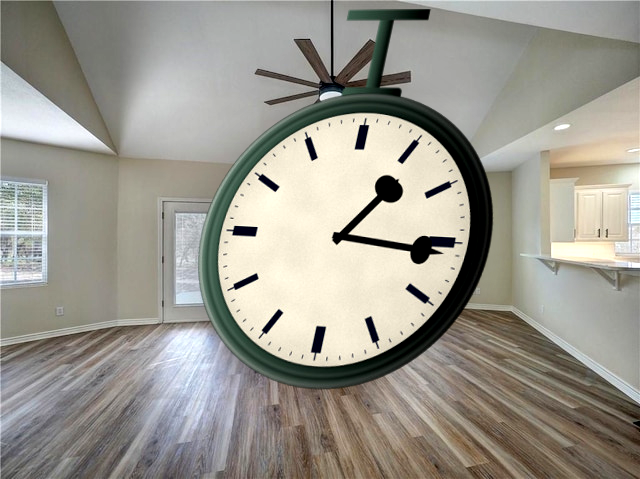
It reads 1,16
